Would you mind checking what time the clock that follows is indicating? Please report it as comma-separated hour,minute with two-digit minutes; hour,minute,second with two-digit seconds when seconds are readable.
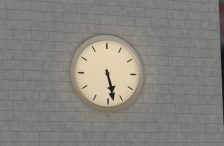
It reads 5,28
